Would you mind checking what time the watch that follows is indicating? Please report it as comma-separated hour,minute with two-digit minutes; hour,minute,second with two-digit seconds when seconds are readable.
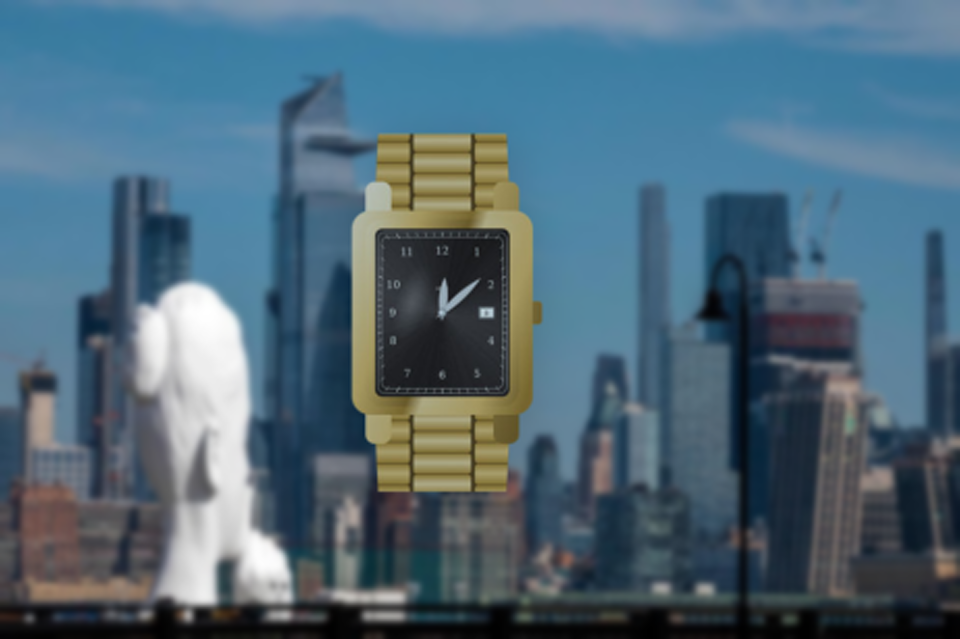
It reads 12,08
